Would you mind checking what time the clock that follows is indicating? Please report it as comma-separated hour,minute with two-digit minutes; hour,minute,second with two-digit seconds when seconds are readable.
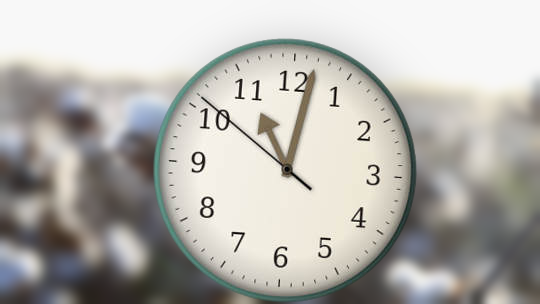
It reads 11,01,51
